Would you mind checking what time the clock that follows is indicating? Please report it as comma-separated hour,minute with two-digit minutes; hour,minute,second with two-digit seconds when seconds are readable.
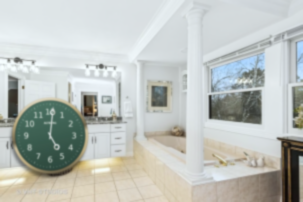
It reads 5,01
